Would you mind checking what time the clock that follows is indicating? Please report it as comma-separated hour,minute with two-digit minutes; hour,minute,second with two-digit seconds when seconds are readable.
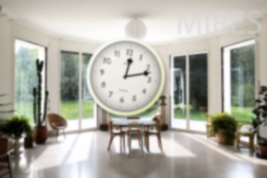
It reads 12,12
